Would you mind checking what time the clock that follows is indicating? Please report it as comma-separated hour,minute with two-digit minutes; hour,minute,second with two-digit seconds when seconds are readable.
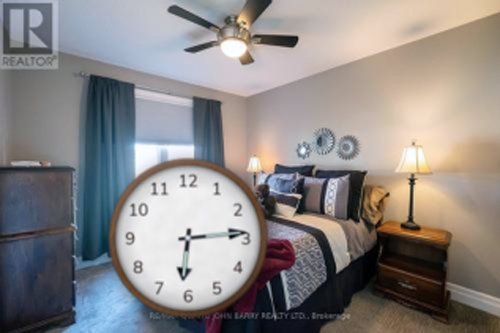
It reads 6,14
